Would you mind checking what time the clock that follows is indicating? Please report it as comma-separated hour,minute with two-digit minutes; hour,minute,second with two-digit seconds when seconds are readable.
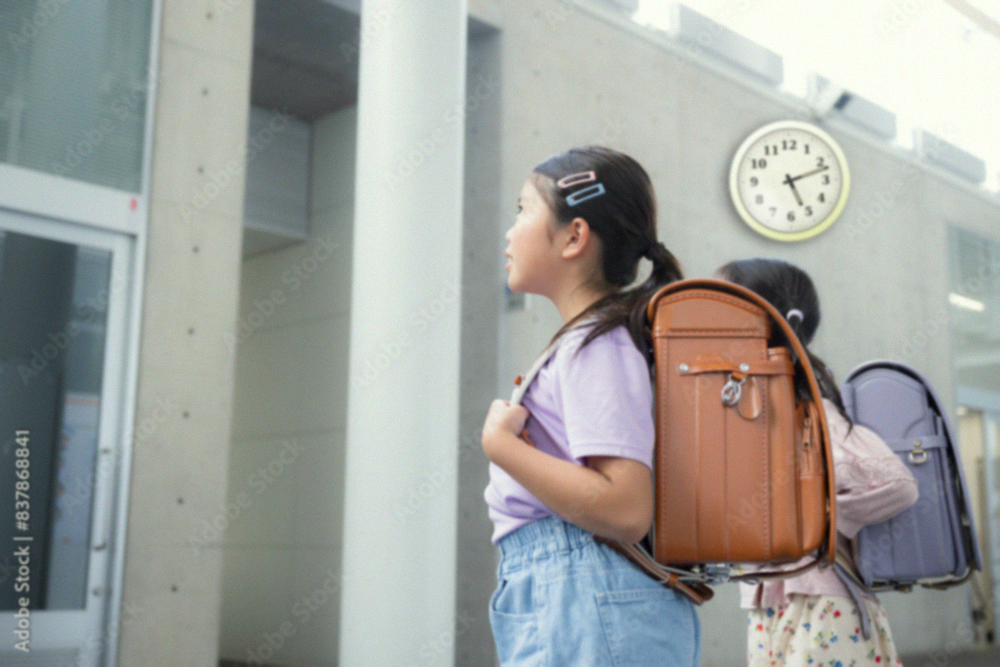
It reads 5,12
